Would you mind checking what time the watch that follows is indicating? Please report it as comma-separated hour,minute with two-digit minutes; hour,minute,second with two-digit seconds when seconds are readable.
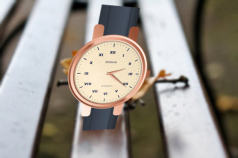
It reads 2,21
